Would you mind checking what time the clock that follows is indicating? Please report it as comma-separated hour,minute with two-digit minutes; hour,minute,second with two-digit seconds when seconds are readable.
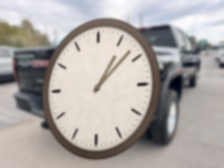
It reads 1,08
